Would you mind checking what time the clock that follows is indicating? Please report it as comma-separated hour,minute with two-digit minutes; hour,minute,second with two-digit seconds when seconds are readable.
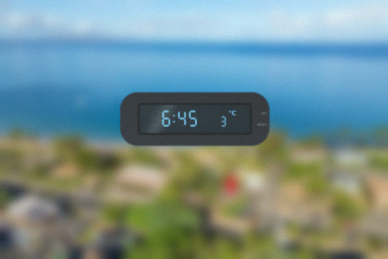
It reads 6,45
